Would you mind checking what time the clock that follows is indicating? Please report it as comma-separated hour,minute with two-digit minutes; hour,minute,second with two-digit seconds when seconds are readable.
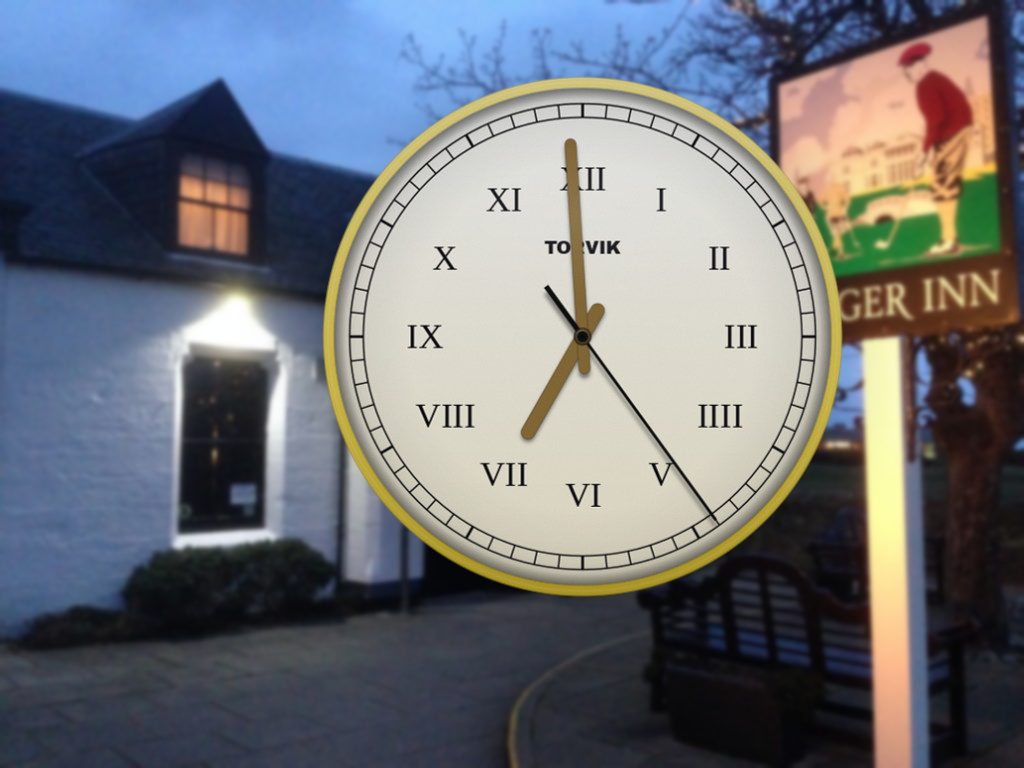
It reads 6,59,24
